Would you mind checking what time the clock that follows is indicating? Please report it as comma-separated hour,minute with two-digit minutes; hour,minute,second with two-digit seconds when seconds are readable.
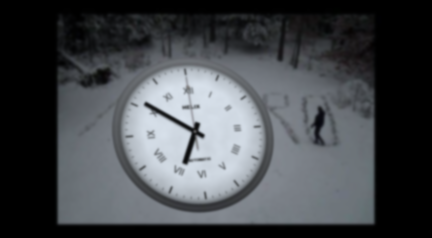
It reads 6,51,00
